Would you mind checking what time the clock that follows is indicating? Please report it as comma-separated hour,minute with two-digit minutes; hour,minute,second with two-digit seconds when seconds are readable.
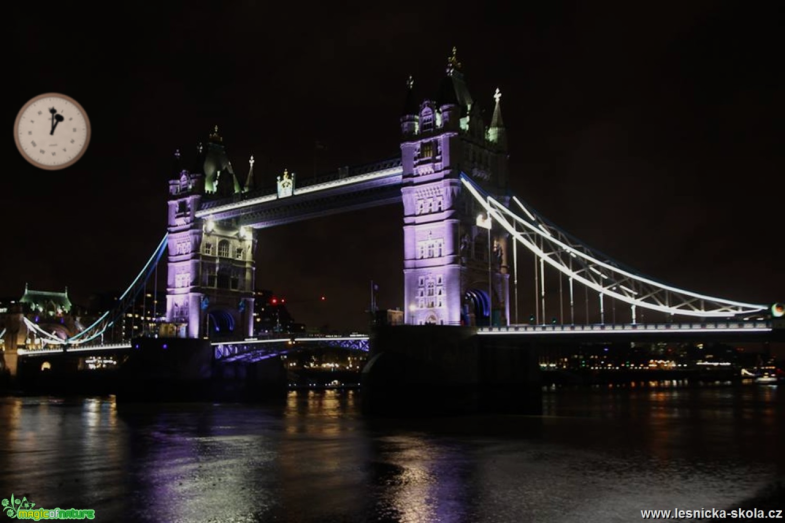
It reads 1,01
